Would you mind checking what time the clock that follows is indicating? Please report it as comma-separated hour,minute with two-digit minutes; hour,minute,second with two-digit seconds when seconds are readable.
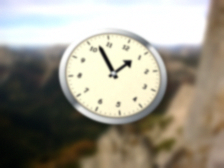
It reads 12,52
